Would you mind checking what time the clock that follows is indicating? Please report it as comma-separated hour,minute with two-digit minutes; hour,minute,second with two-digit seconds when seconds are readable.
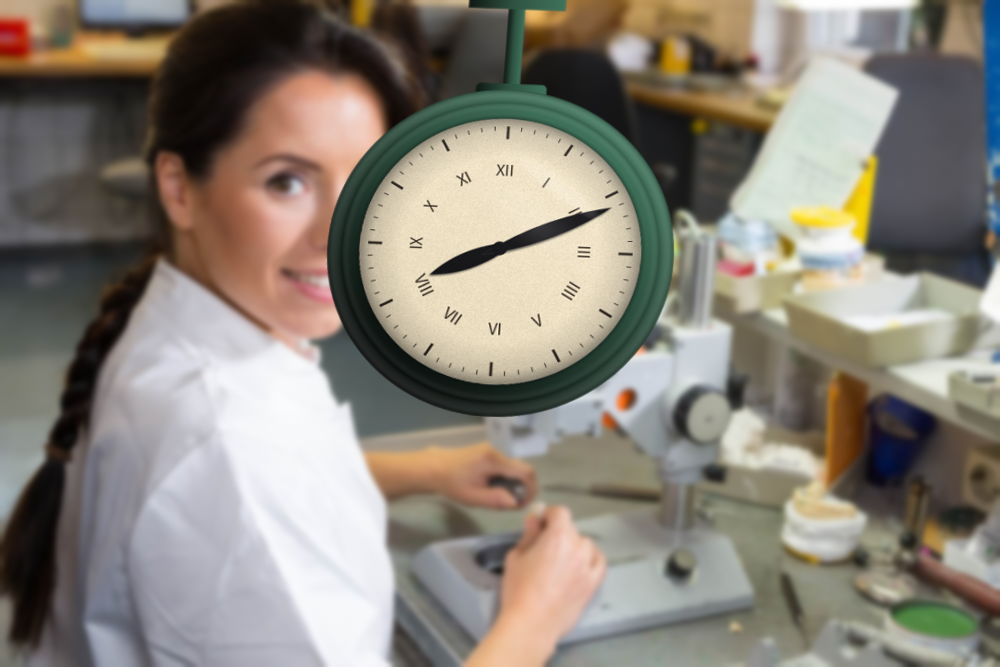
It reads 8,11
